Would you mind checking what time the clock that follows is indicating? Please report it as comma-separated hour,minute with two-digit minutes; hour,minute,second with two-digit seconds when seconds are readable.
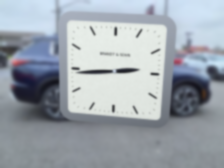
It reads 2,44
